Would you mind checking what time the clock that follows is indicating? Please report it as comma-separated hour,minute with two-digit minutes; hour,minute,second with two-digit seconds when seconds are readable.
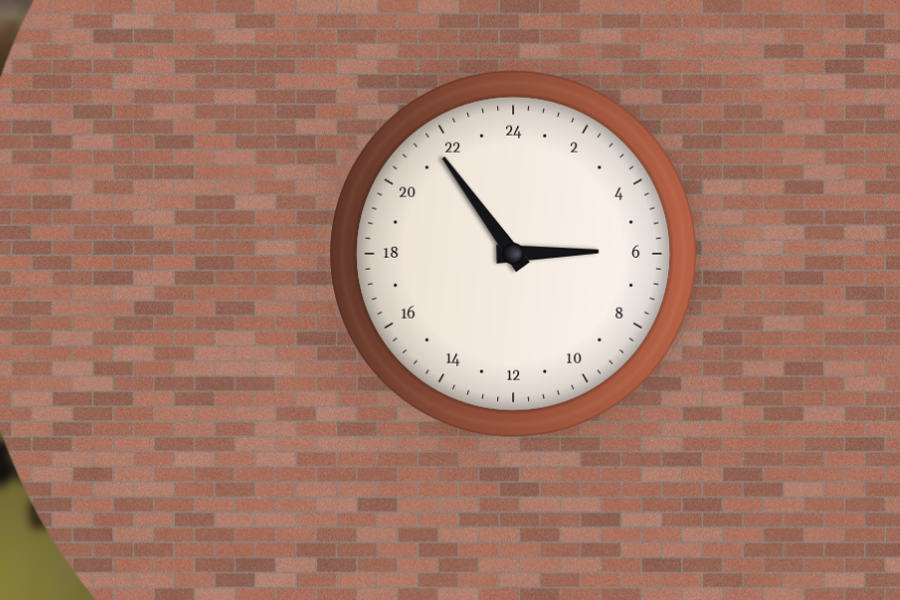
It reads 5,54
